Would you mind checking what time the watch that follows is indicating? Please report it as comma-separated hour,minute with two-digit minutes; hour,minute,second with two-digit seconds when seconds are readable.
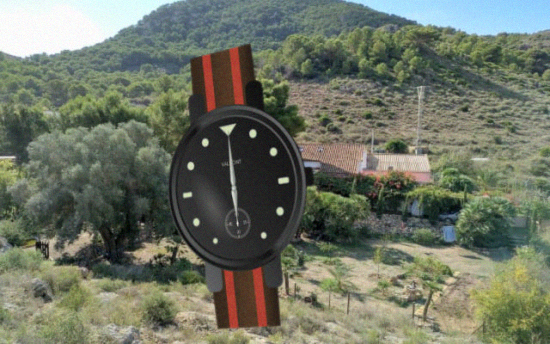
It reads 6,00
